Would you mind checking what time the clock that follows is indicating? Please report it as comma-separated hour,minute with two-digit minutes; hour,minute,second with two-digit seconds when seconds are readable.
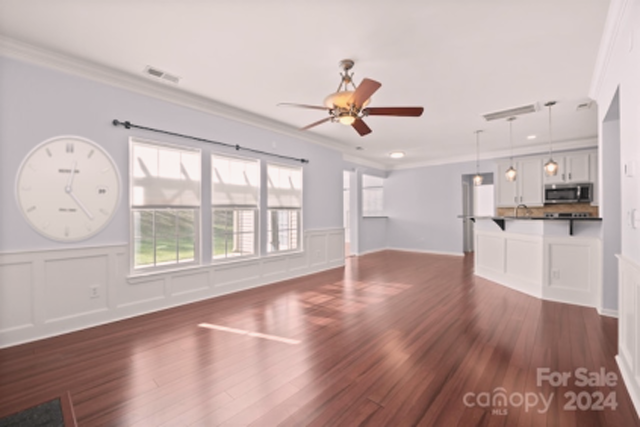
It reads 12,23
